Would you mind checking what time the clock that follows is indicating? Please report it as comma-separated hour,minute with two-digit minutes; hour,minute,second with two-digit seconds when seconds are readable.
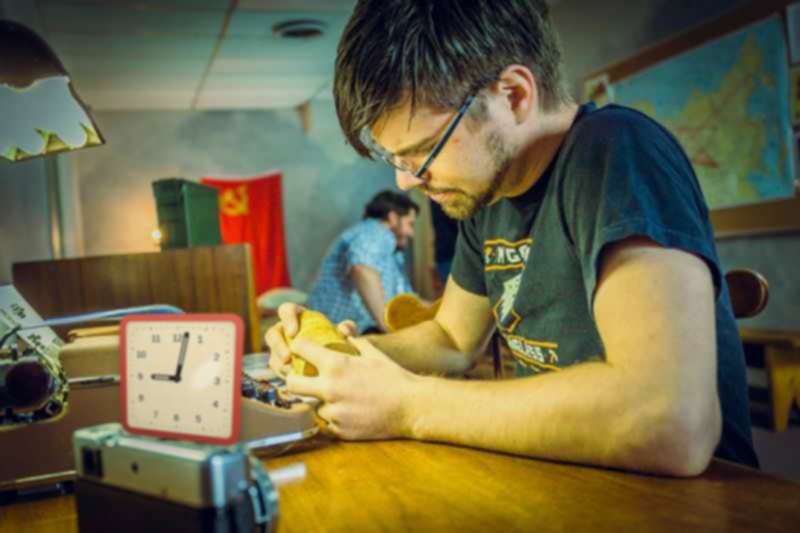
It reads 9,02
